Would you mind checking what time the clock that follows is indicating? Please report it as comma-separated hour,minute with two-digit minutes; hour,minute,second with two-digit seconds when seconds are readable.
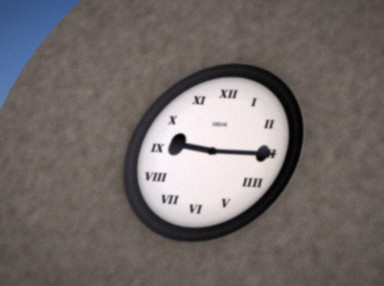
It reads 9,15
